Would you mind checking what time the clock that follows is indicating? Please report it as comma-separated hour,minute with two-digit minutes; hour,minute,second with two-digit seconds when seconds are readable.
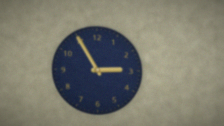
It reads 2,55
